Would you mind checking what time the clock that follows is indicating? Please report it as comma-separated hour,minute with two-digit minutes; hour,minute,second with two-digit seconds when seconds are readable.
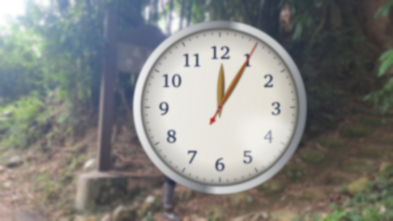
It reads 12,05,05
